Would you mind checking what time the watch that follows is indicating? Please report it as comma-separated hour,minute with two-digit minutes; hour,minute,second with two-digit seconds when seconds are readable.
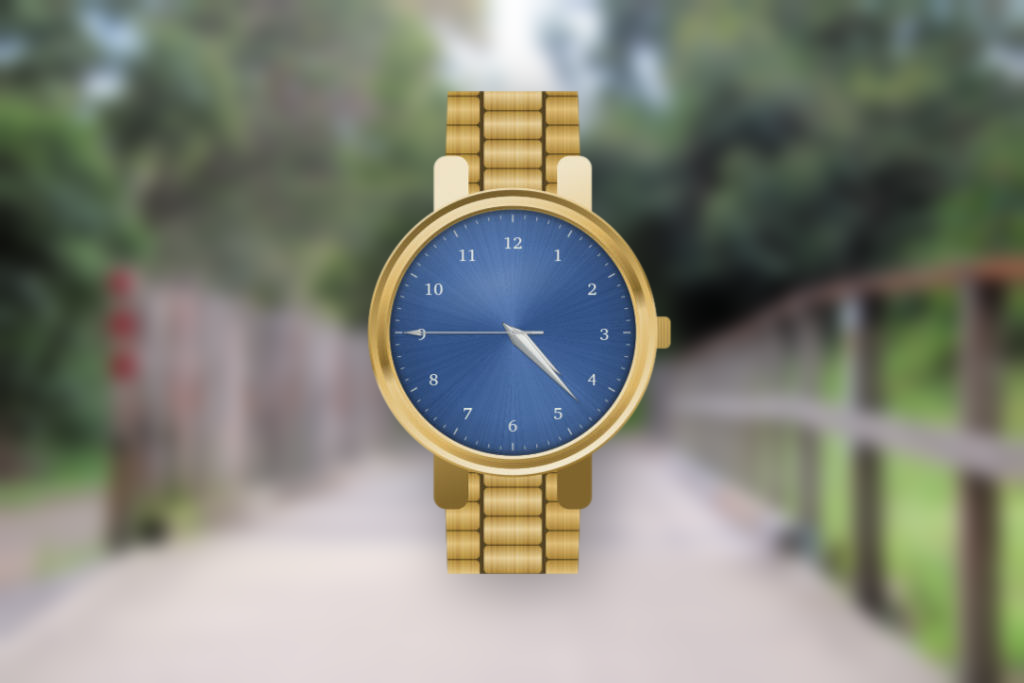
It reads 4,22,45
